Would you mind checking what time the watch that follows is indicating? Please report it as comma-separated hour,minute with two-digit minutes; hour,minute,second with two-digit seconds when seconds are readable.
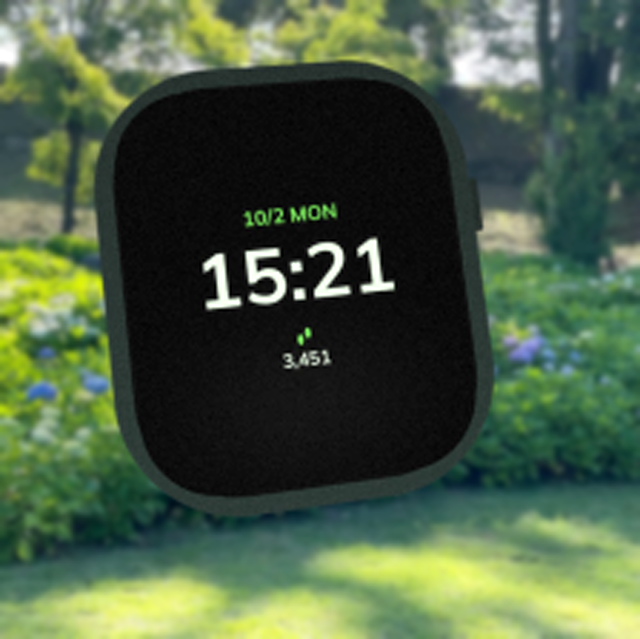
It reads 15,21
